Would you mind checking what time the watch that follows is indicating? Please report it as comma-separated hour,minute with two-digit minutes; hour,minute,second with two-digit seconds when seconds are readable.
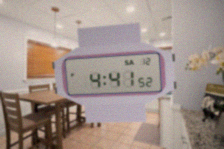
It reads 4,41
